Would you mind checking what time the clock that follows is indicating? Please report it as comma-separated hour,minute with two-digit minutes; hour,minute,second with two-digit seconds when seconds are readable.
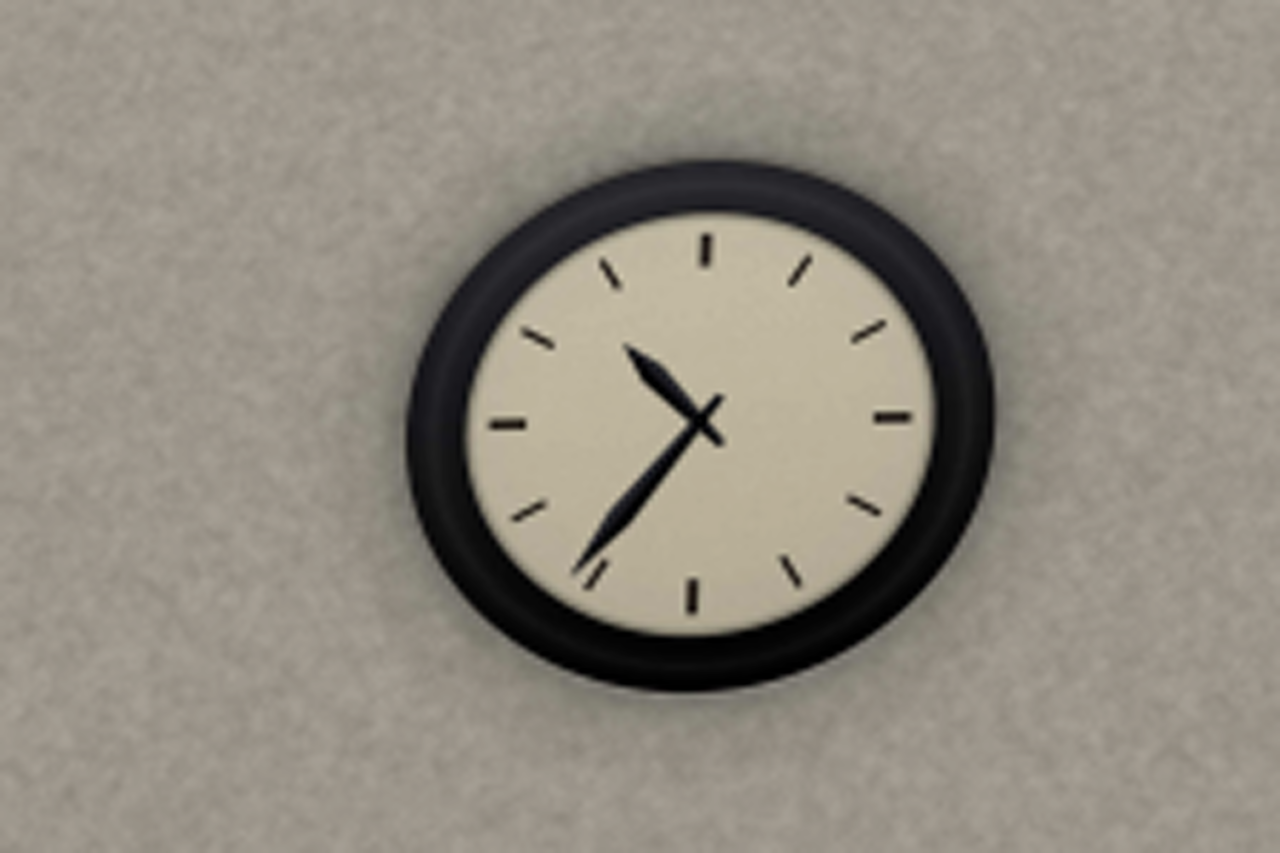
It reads 10,36
